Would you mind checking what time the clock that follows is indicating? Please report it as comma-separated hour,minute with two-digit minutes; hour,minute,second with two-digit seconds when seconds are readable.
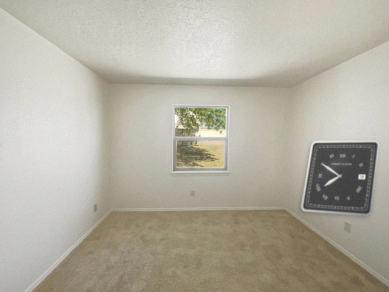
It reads 7,50
